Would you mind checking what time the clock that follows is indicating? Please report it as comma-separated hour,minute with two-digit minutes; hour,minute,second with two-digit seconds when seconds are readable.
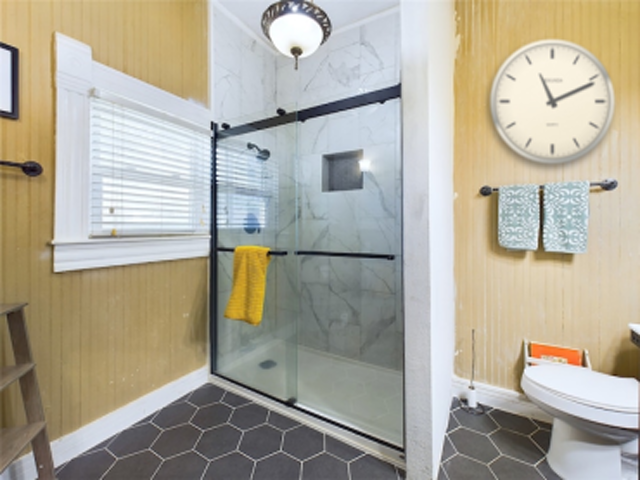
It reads 11,11
